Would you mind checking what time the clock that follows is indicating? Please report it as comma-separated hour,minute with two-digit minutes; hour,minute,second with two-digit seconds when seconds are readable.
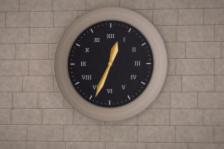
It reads 12,34
